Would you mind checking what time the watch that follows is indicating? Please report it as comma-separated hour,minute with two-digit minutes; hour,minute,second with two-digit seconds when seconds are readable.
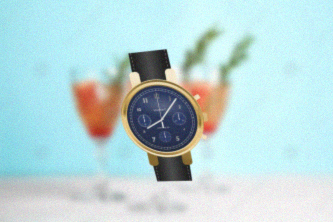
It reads 8,07
